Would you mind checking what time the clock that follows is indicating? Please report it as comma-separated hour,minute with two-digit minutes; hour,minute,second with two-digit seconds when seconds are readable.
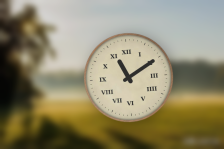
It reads 11,10
